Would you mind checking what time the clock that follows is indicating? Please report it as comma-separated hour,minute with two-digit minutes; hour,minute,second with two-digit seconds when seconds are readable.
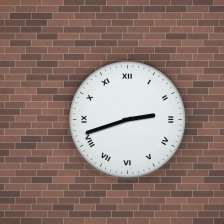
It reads 2,42
